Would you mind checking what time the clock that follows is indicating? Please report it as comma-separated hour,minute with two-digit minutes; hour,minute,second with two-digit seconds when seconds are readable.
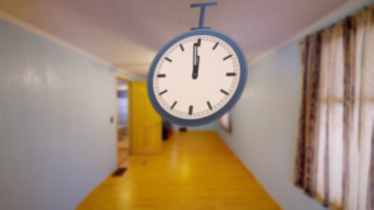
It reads 11,59
